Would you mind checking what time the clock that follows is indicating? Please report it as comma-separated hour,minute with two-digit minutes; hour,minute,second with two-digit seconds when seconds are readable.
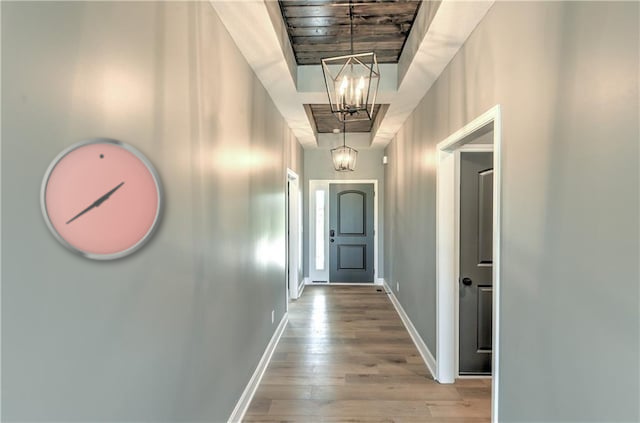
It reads 1,39
